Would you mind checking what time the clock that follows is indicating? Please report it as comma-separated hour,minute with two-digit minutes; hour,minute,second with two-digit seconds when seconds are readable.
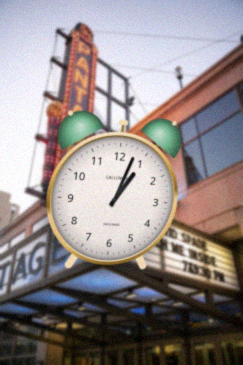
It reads 1,03
